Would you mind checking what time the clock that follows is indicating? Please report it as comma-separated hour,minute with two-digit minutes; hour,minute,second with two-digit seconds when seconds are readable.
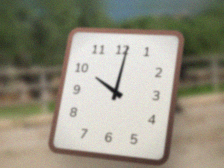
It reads 10,01
